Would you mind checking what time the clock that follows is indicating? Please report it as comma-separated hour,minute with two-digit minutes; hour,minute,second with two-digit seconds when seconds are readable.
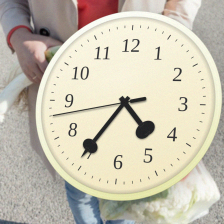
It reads 4,35,43
